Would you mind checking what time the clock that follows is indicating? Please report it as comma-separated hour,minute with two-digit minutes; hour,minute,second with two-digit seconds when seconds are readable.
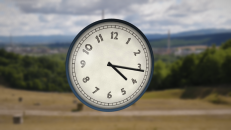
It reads 4,16
